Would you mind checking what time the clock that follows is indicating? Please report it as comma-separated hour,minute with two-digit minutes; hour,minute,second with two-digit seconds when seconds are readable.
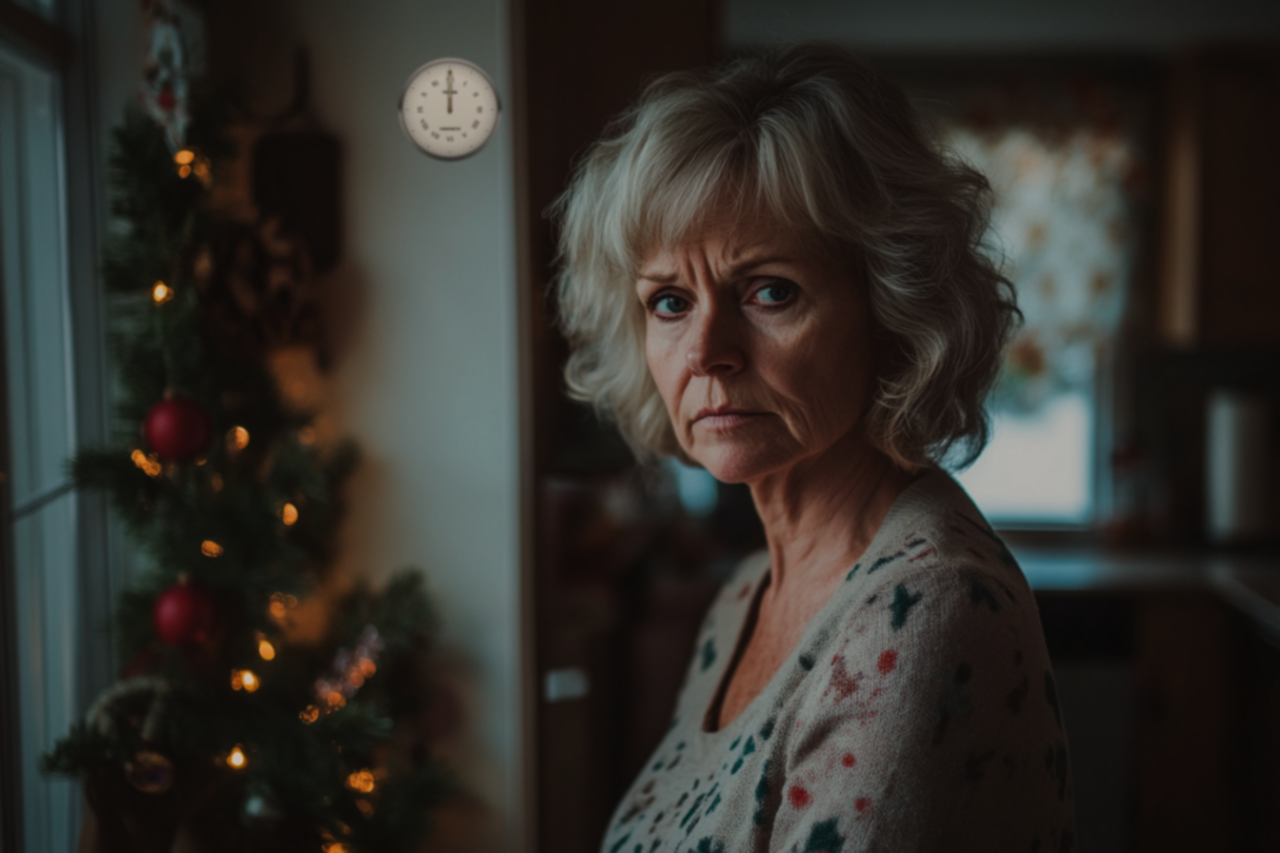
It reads 12,00
